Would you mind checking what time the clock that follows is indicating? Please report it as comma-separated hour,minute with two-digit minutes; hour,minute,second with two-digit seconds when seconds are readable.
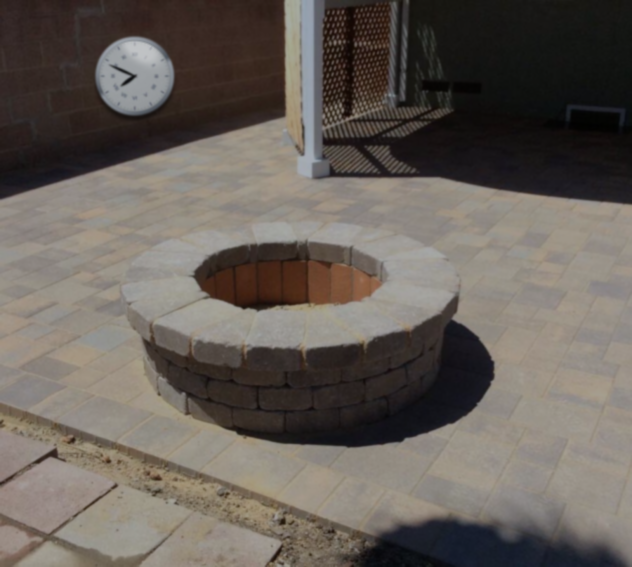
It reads 7,49
